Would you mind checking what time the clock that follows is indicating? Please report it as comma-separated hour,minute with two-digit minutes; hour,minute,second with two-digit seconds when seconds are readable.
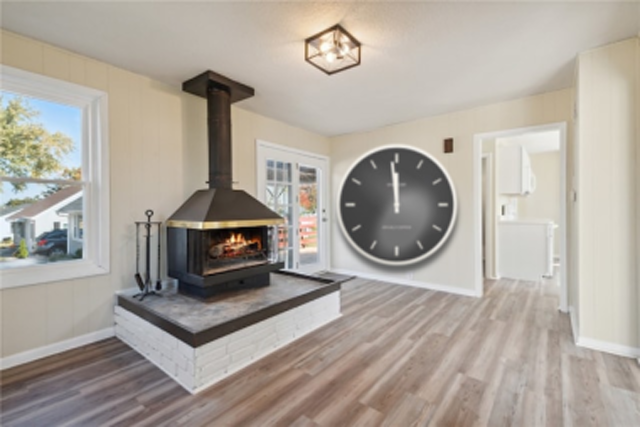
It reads 11,59
